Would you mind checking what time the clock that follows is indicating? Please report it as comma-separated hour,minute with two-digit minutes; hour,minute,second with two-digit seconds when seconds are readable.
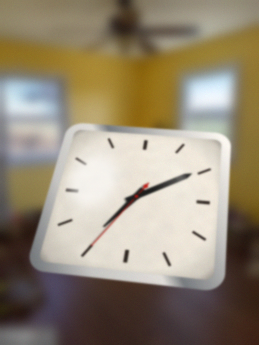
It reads 7,09,35
